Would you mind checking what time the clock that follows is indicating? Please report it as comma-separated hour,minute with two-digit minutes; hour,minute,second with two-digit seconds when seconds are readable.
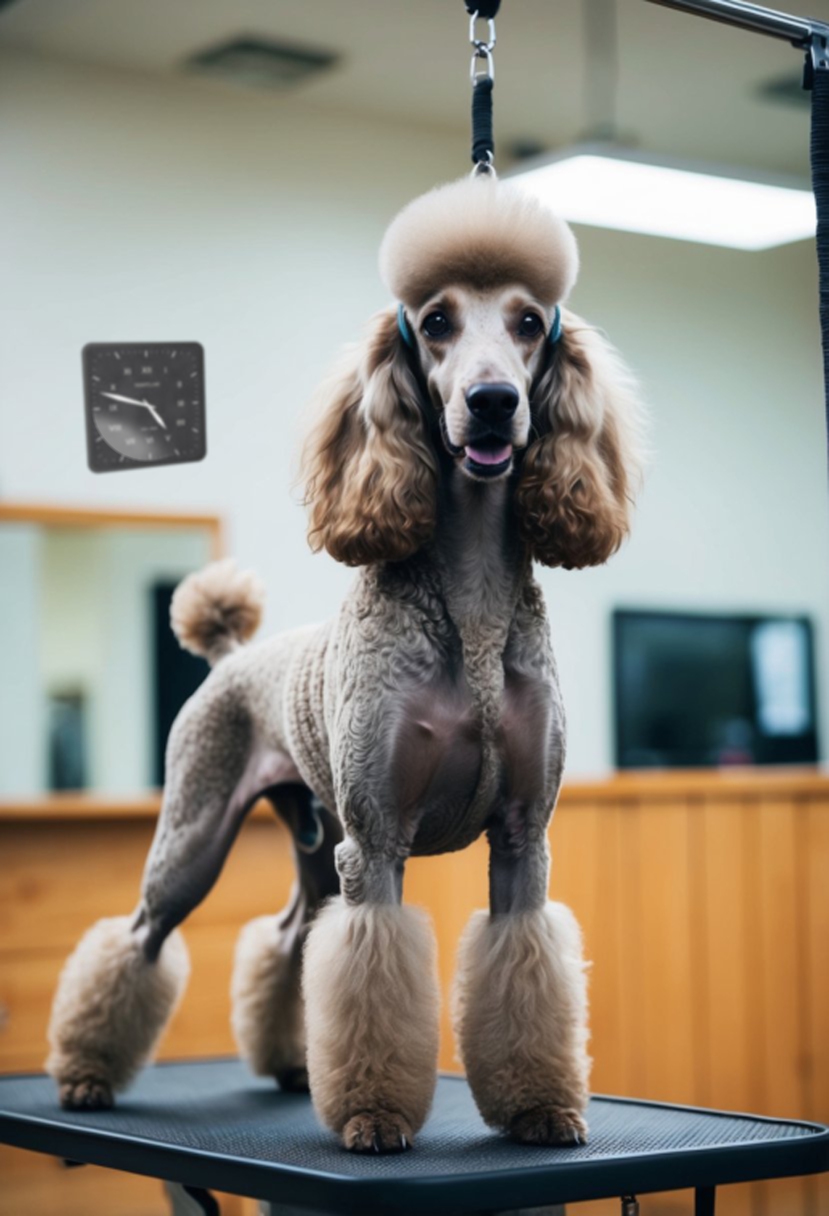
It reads 4,48
